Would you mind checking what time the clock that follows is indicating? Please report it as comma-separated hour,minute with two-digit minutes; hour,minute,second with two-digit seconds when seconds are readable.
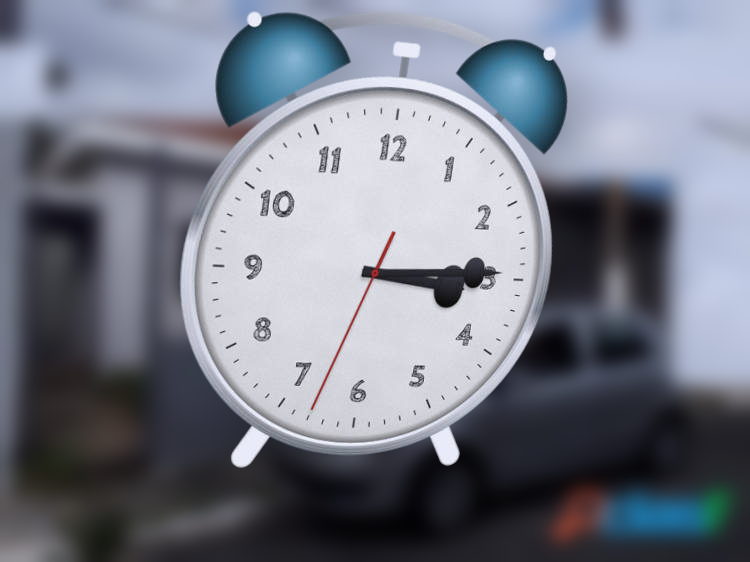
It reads 3,14,33
